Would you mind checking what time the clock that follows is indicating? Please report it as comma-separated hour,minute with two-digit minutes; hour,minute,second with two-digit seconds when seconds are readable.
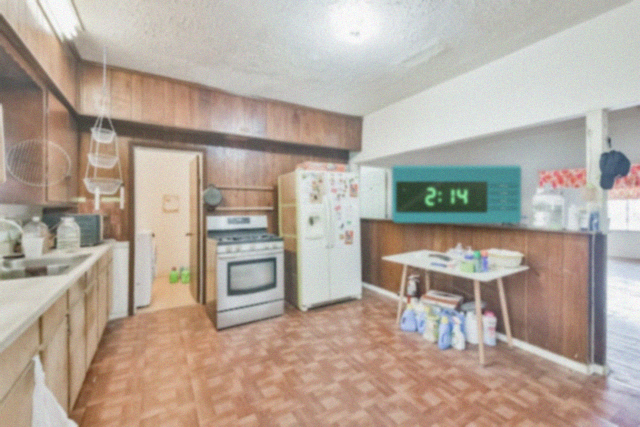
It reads 2,14
